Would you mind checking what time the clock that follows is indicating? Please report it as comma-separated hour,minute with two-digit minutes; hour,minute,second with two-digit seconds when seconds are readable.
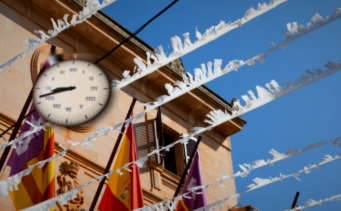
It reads 8,42
